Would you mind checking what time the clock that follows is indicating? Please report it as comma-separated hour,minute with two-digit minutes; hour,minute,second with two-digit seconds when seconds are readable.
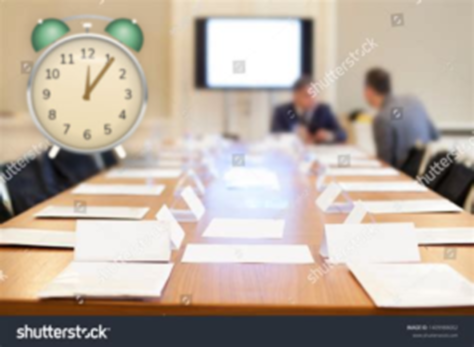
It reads 12,06
